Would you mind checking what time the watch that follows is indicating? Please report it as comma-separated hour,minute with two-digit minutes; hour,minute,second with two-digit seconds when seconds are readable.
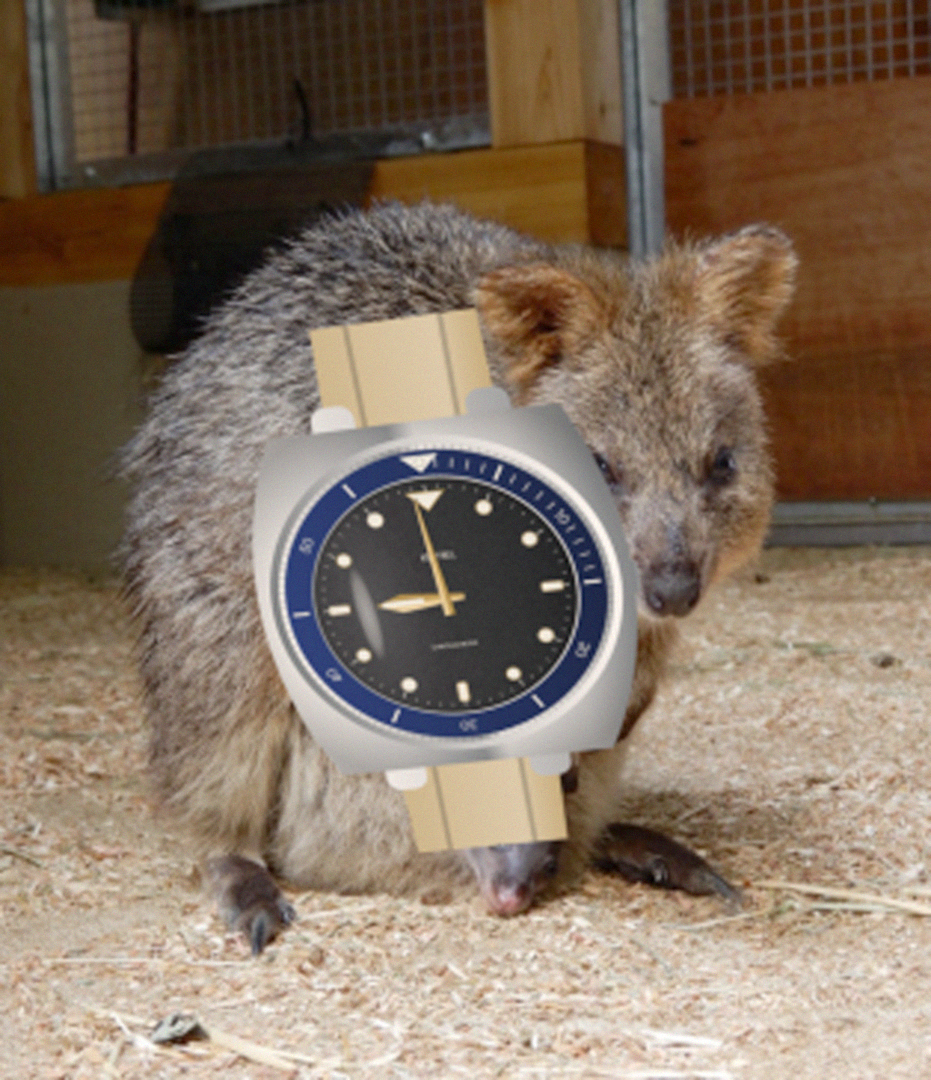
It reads 8,59
